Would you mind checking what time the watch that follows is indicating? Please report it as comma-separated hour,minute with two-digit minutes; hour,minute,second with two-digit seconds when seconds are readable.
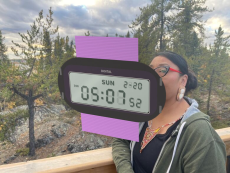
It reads 5,07,52
